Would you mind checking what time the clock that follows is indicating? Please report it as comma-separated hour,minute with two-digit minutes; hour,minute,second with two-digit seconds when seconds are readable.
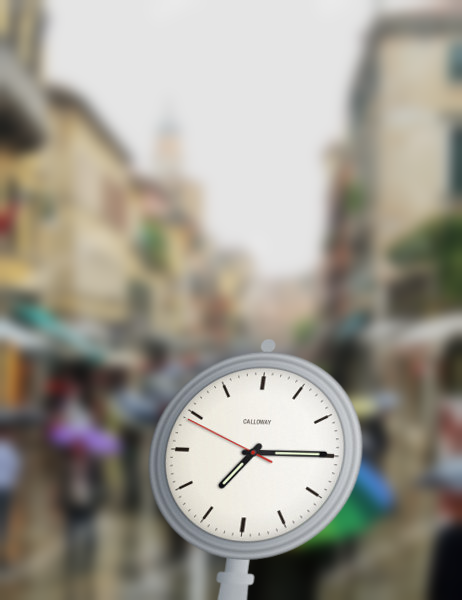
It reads 7,14,49
